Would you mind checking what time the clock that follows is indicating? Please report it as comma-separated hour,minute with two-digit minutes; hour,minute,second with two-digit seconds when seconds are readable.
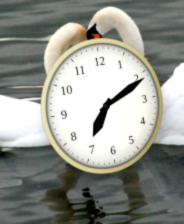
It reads 7,11
